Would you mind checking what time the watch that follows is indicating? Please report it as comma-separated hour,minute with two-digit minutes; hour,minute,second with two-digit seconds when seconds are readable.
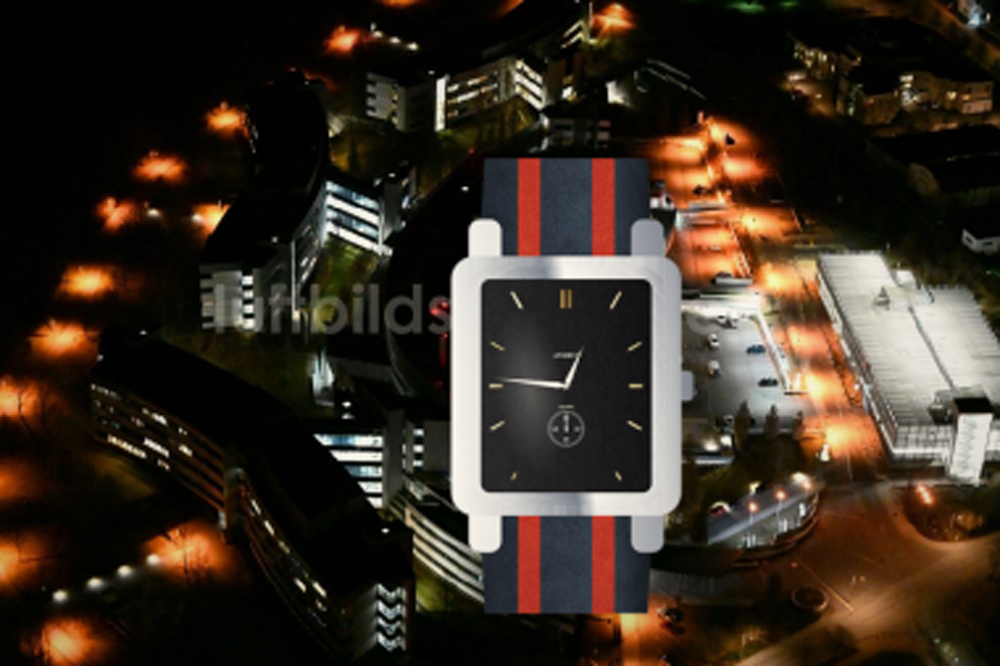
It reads 12,46
